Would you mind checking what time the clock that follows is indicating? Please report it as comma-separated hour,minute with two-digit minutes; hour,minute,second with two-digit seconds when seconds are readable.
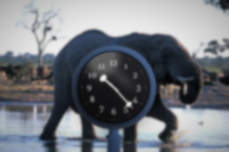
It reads 10,23
